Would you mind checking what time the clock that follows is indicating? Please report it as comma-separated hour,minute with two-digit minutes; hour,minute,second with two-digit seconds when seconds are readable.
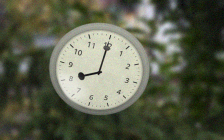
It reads 8,00
